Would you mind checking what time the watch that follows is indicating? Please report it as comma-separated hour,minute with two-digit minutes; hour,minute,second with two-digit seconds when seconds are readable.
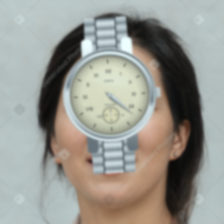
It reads 4,22
